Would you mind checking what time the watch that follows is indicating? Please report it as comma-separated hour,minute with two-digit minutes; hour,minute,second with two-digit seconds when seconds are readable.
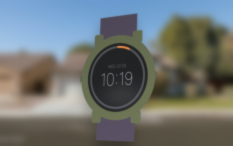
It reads 10,19
